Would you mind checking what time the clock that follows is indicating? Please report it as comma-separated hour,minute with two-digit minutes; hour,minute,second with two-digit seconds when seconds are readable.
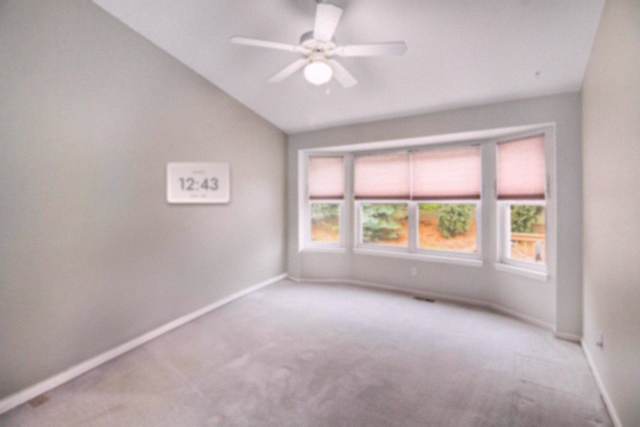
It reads 12,43
